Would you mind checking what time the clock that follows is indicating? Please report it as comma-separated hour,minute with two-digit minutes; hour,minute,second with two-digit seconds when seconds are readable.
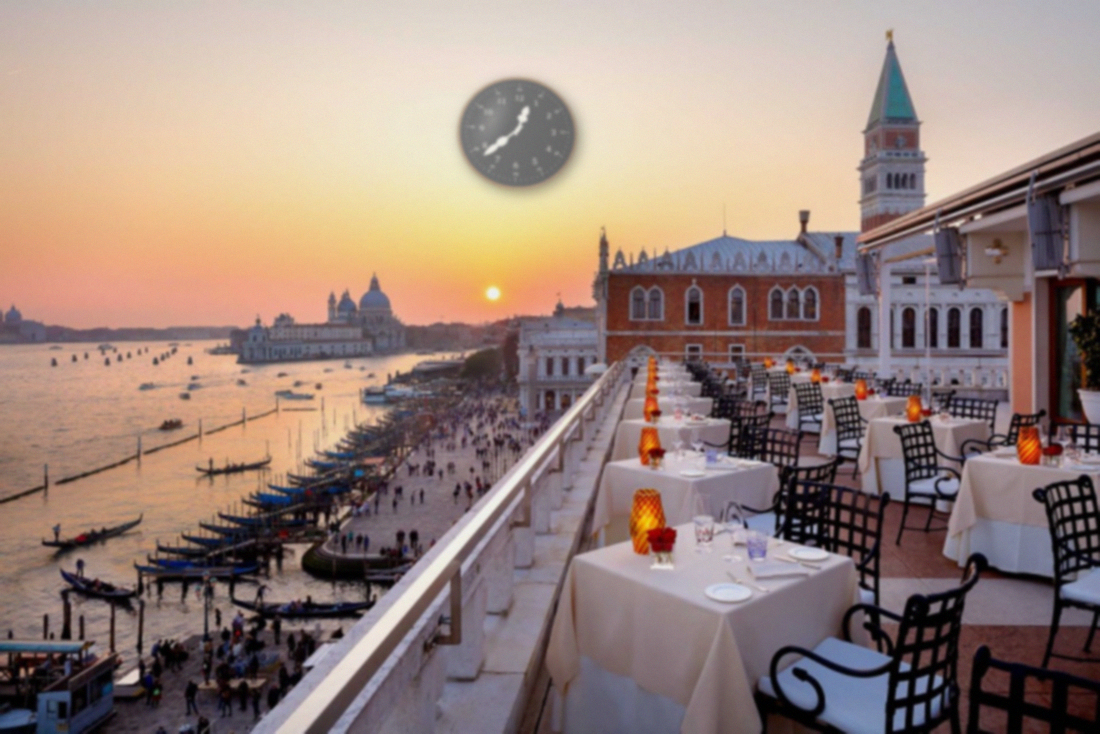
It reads 12,38
